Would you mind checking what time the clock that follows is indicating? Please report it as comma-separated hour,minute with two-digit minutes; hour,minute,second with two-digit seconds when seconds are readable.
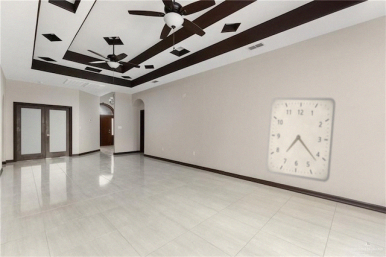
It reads 7,22
